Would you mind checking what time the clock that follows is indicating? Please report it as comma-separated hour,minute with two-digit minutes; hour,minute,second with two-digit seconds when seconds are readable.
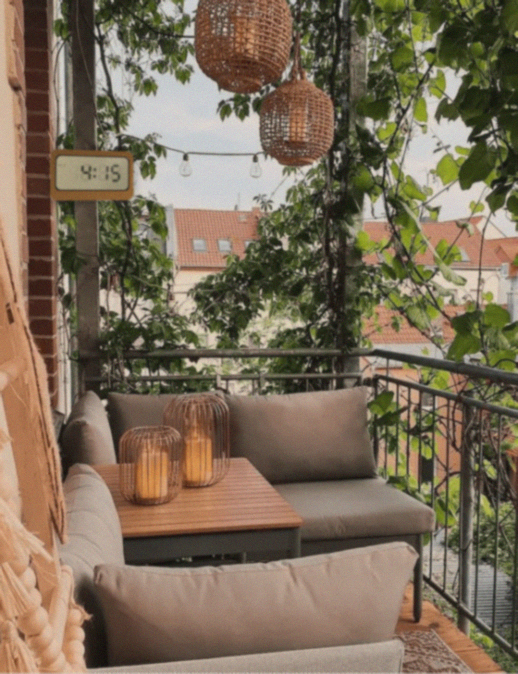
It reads 4,15
